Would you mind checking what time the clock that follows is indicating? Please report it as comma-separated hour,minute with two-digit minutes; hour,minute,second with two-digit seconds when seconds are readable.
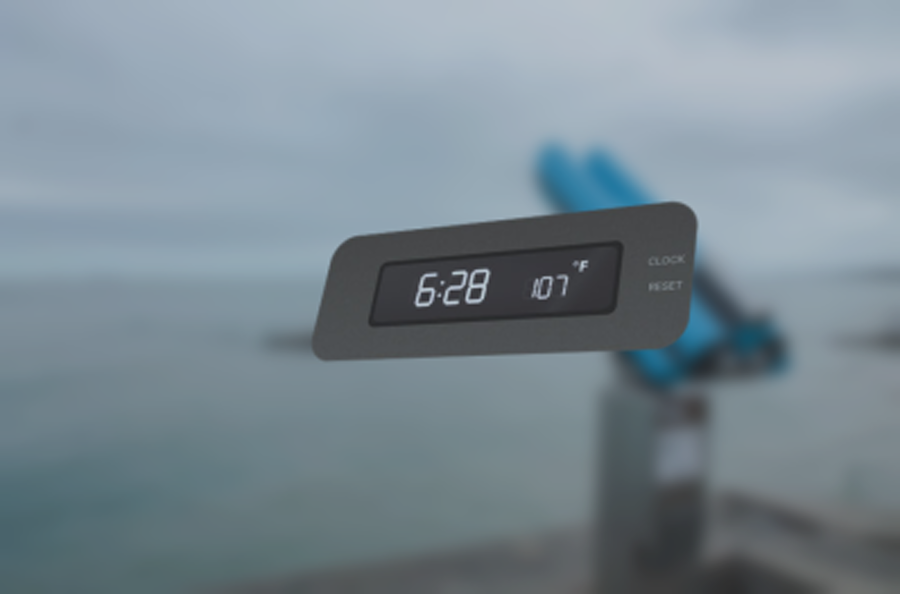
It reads 6,28
